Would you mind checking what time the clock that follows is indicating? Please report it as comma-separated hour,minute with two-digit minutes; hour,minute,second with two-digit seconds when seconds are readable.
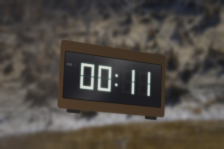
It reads 0,11
